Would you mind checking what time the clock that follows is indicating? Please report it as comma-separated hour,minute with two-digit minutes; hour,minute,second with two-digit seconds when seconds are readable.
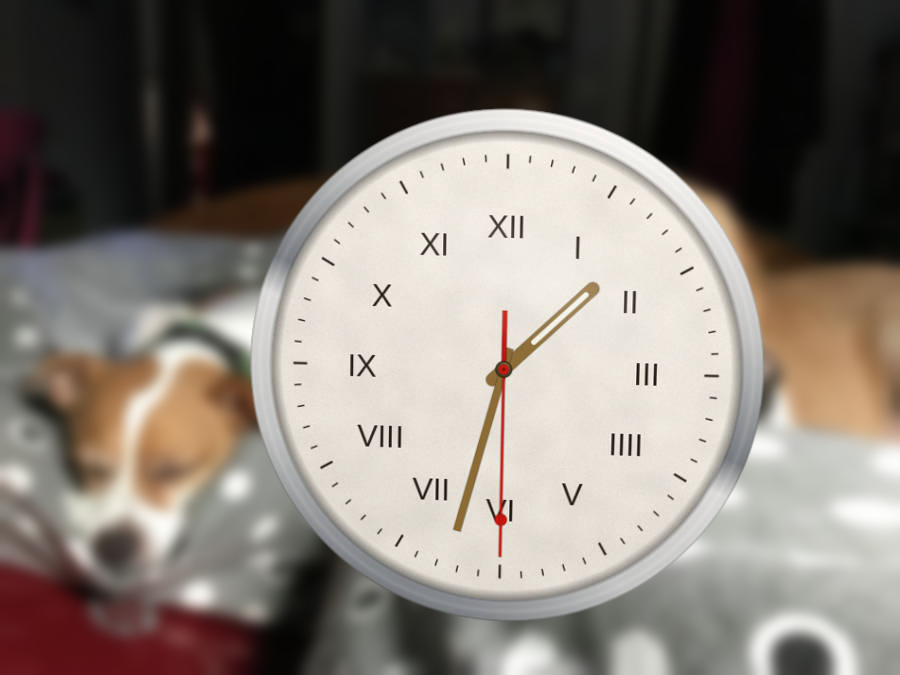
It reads 1,32,30
